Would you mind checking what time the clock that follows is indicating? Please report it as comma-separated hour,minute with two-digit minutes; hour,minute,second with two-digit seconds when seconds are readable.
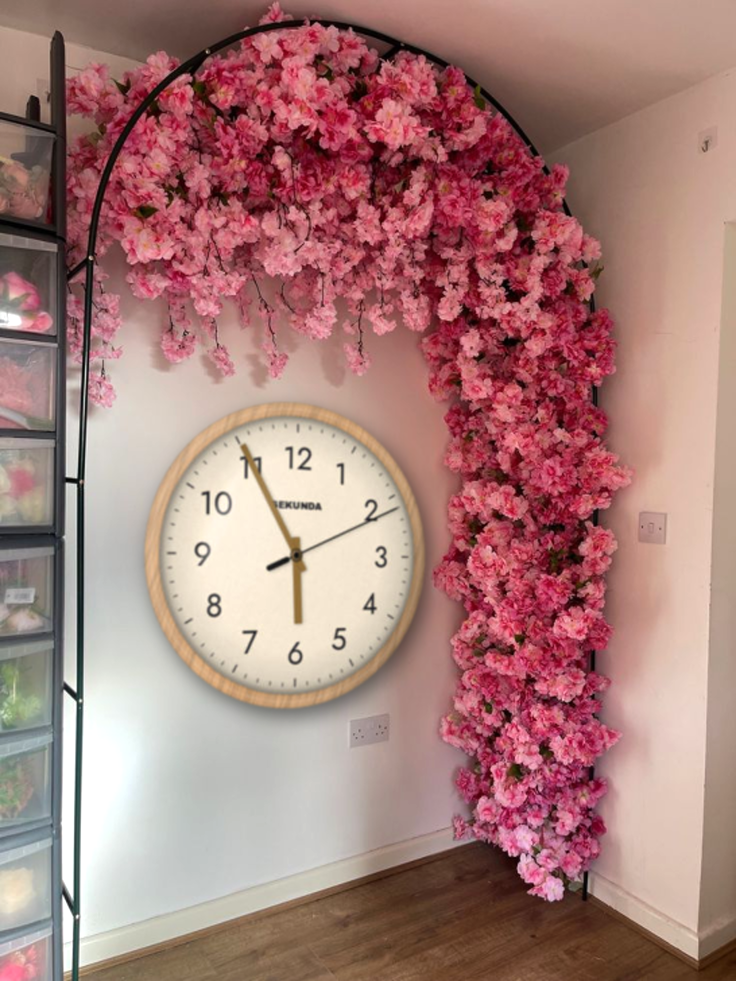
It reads 5,55,11
